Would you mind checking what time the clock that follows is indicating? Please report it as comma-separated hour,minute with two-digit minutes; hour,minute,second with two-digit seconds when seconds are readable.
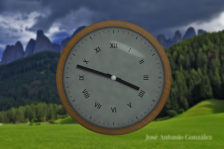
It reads 3,48
